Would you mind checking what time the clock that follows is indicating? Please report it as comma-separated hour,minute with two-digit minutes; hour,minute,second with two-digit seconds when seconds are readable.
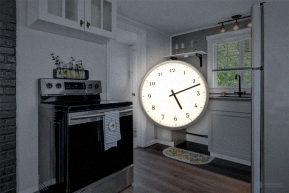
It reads 5,12
